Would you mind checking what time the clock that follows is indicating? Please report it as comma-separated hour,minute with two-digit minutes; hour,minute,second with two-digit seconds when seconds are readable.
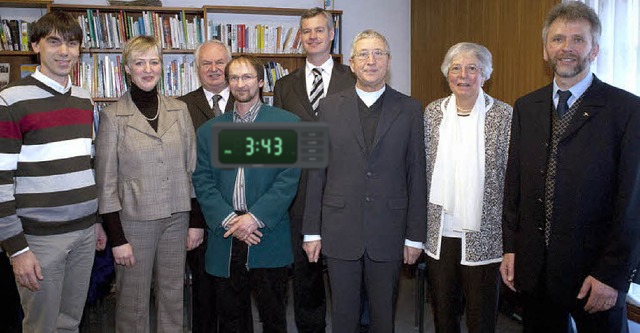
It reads 3,43
